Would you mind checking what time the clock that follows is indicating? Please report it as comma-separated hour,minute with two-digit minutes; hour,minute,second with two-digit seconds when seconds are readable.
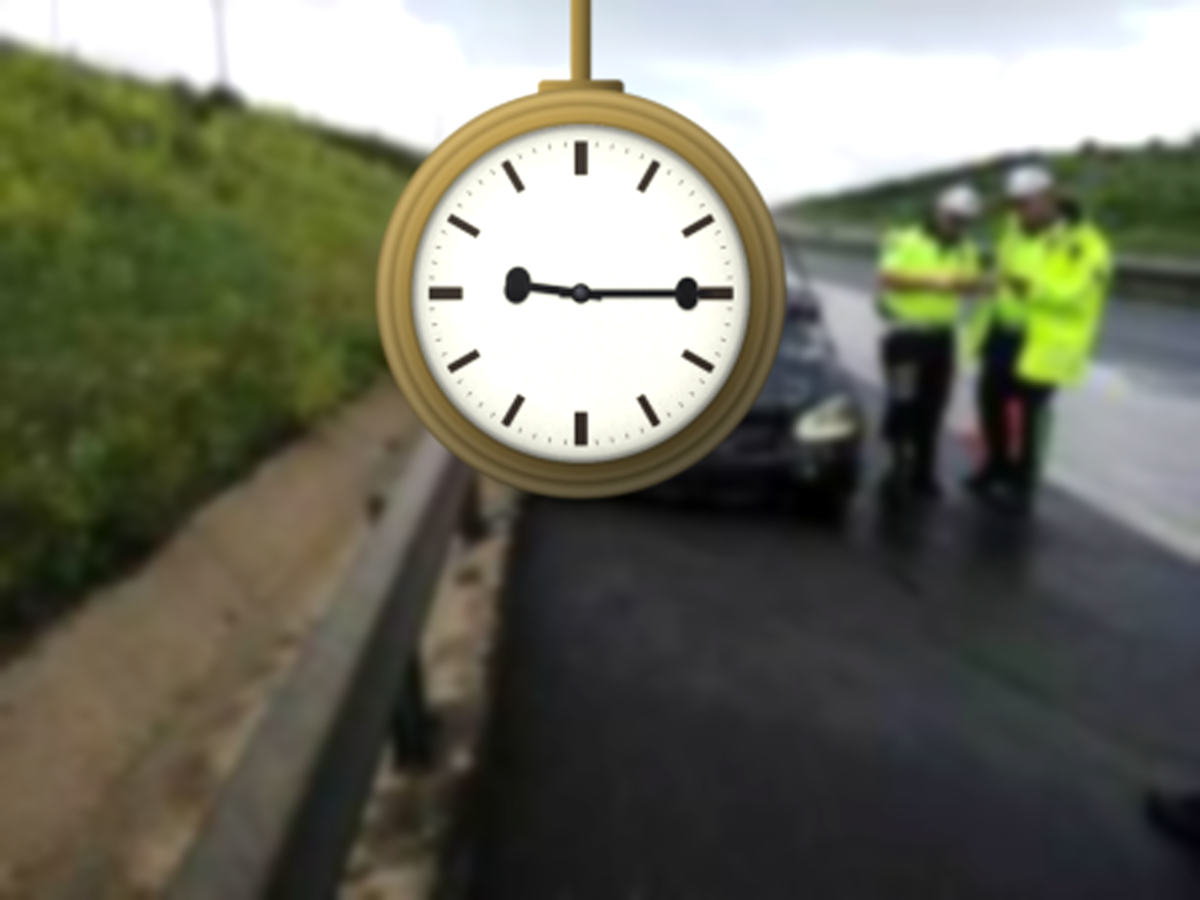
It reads 9,15
